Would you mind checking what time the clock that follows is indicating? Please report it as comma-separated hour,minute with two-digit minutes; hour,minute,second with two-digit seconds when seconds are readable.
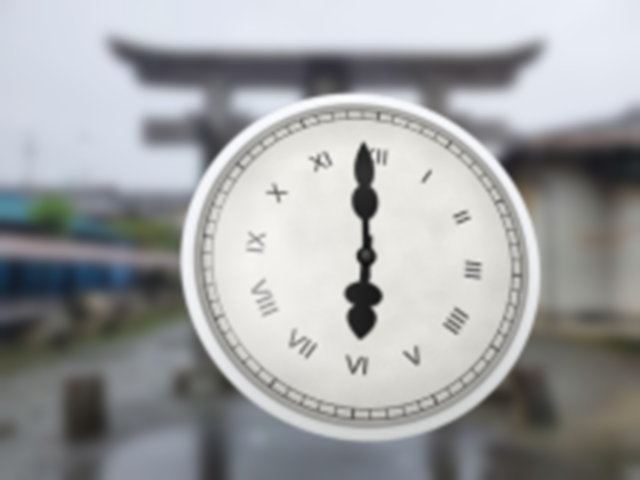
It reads 5,59
